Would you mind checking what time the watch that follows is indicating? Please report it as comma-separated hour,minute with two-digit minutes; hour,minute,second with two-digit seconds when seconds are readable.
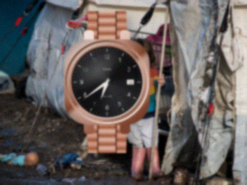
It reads 6,39
